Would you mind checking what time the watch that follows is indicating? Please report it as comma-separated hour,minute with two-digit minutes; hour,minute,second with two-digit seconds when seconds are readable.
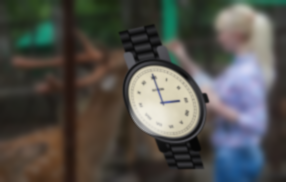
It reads 3,00
